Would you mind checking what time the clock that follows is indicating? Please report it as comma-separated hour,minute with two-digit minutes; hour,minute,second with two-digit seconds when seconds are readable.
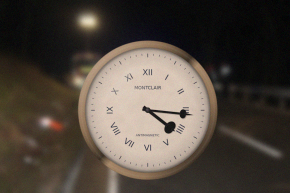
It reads 4,16
